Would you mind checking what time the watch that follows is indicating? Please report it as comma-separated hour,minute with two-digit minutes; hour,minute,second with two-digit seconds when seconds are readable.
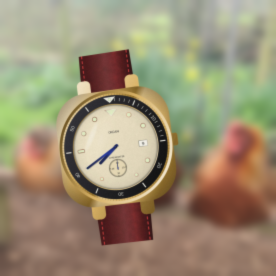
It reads 7,40
